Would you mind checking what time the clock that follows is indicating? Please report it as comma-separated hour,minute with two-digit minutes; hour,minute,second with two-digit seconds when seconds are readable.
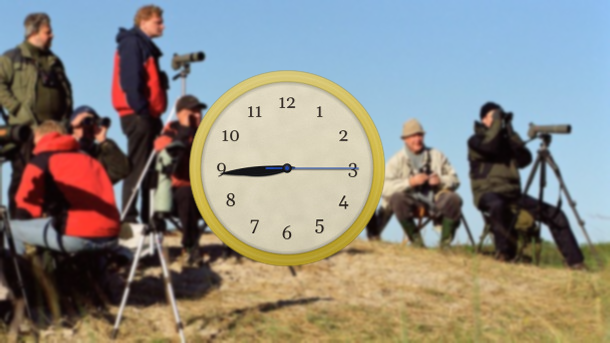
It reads 8,44,15
